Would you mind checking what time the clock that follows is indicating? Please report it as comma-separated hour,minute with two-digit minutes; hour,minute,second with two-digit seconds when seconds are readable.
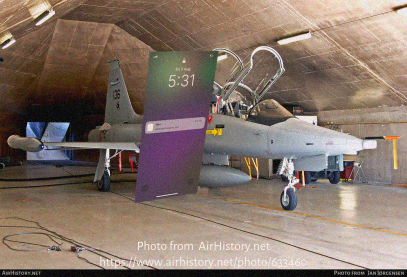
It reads 5,31
